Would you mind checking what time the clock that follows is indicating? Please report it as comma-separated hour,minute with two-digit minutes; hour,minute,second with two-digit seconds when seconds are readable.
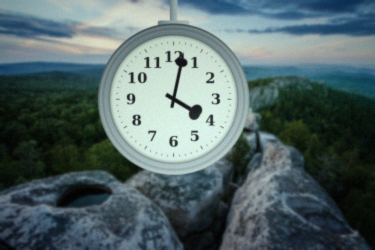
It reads 4,02
